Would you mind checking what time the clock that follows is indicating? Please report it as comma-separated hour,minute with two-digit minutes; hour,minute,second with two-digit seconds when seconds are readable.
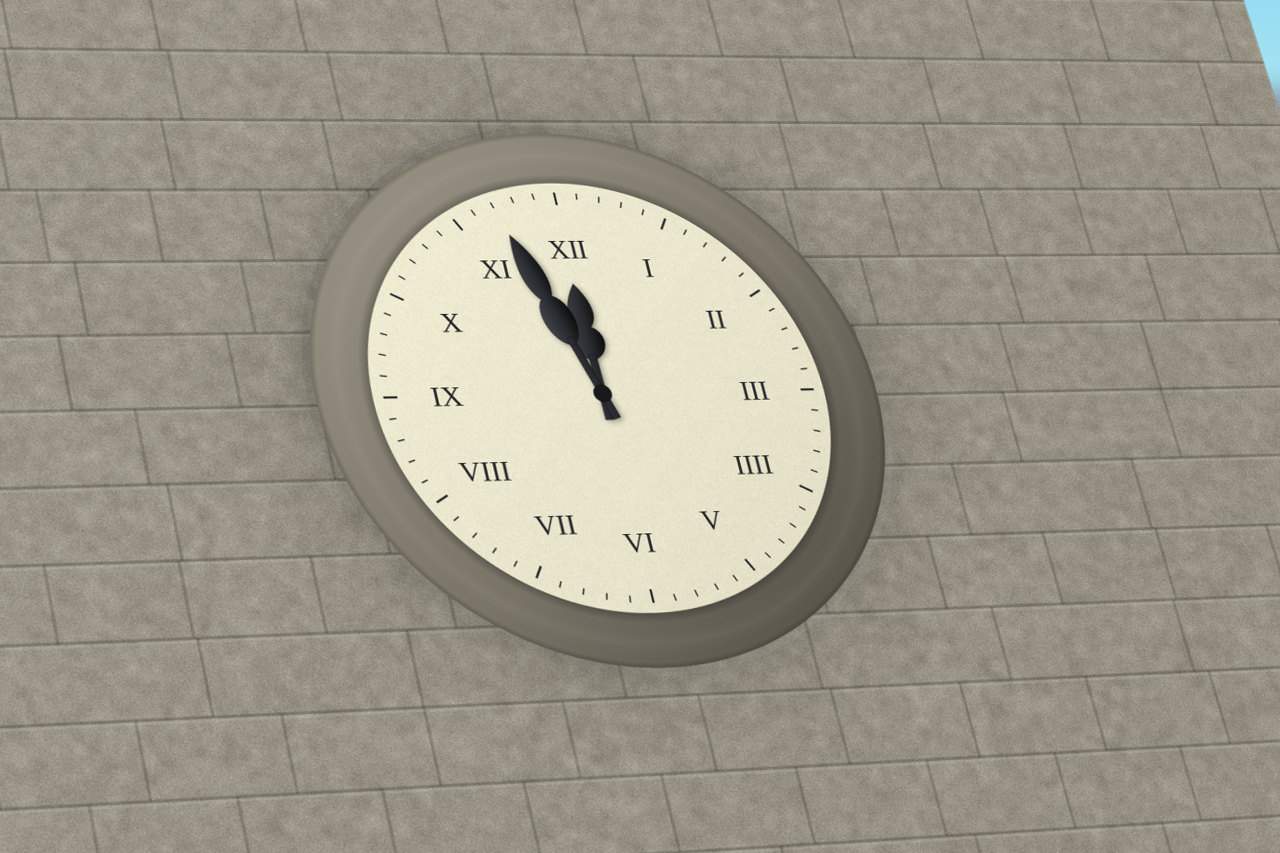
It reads 11,57
